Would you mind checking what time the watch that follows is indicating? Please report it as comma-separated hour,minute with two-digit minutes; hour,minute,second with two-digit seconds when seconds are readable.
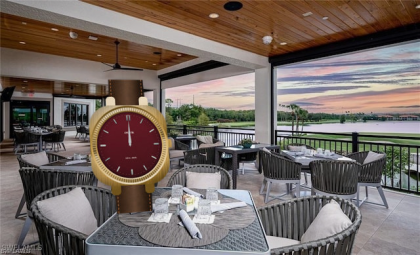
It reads 12,00
